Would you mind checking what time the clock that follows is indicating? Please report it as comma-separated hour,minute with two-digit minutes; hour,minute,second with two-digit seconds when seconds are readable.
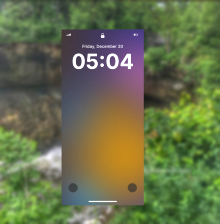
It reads 5,04
